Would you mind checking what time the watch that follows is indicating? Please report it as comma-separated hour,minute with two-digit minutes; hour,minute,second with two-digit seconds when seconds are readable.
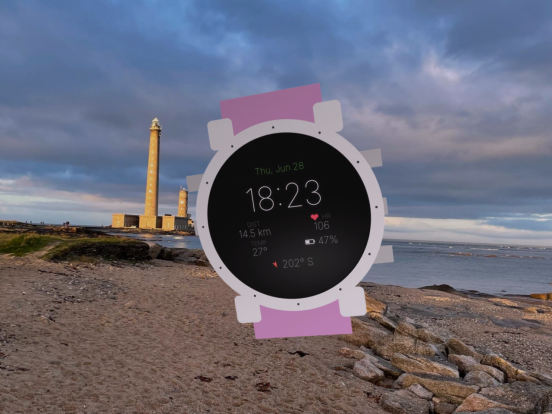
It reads 18,23
